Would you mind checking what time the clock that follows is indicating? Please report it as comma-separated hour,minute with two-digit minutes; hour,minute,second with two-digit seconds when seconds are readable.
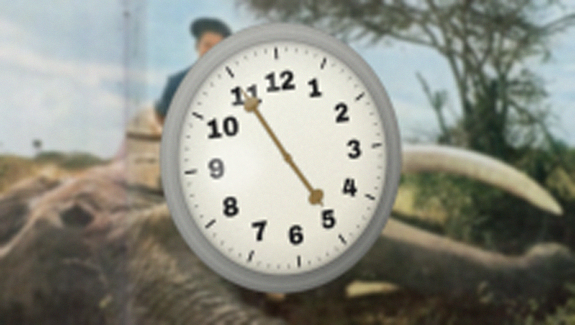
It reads 4,55
